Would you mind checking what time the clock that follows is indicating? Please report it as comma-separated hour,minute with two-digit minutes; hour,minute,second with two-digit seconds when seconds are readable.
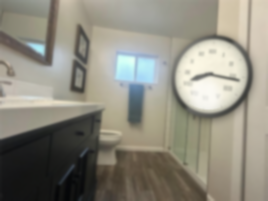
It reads 8,16
